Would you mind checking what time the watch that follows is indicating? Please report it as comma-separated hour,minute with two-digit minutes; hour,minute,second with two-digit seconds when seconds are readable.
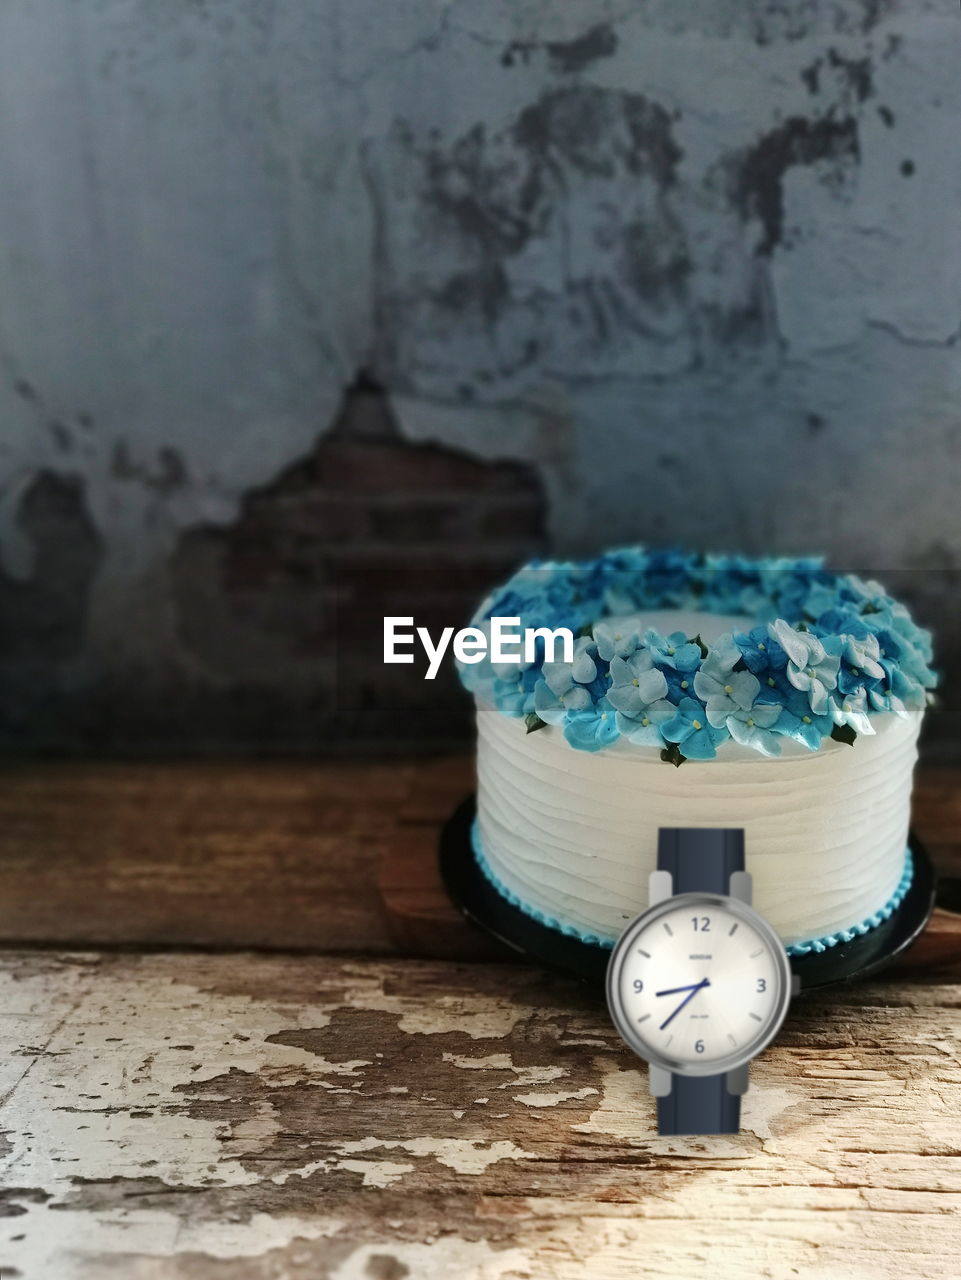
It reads 8,37
